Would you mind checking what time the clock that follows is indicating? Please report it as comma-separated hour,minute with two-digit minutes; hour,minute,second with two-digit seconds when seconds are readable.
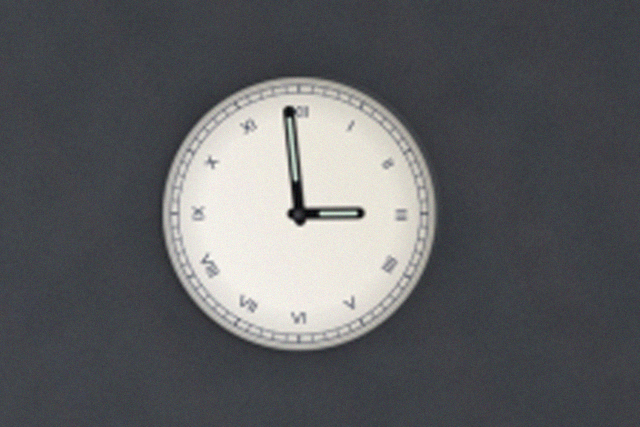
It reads 2,59
